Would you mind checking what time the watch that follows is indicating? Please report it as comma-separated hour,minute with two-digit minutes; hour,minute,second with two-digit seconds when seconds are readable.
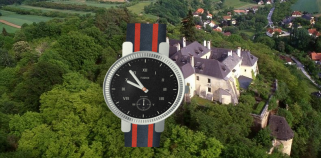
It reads 9,54
